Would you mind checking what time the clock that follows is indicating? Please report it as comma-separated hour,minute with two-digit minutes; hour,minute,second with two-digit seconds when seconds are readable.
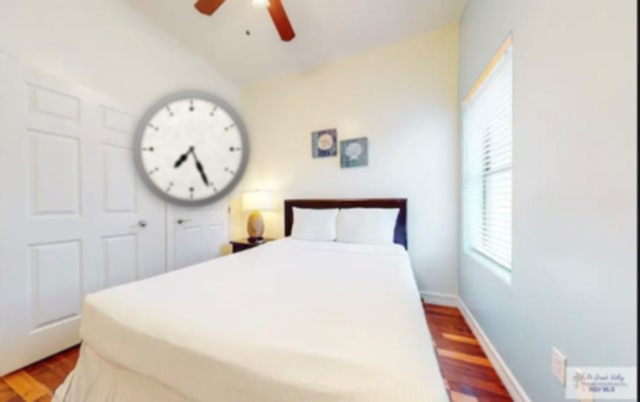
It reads 7,26
